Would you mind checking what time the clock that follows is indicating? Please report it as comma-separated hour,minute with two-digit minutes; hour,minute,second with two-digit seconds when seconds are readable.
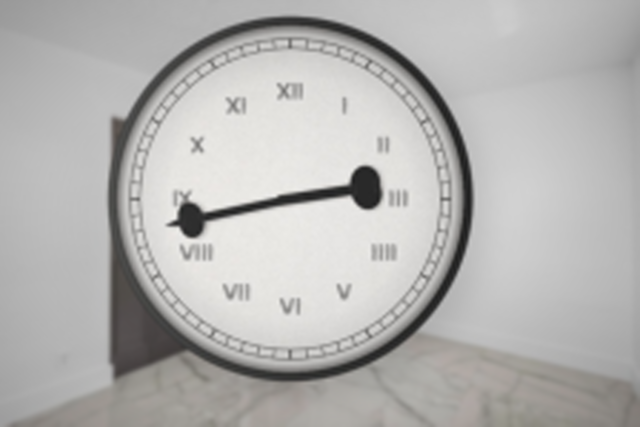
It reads 2,43
